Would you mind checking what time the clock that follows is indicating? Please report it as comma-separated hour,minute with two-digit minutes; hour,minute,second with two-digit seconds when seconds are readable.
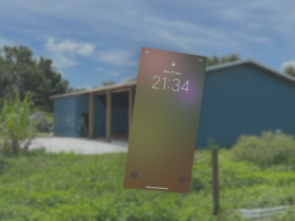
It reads 21,34
